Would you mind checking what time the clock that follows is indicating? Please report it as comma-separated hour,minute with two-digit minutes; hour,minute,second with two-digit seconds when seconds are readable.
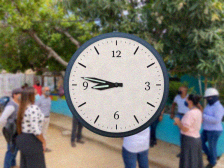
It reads 8,47
